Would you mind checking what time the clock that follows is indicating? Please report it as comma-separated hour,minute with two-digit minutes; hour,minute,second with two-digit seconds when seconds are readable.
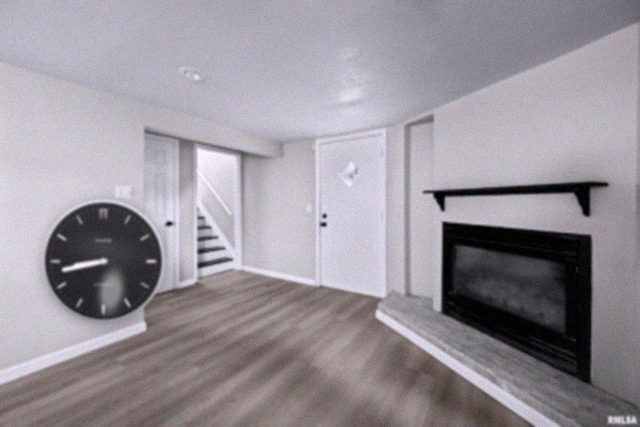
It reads 8,43
